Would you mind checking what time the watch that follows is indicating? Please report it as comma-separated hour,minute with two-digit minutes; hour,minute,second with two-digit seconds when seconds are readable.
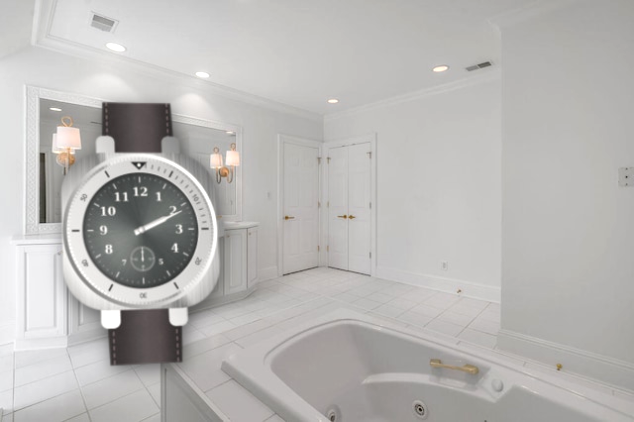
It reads 2,11
